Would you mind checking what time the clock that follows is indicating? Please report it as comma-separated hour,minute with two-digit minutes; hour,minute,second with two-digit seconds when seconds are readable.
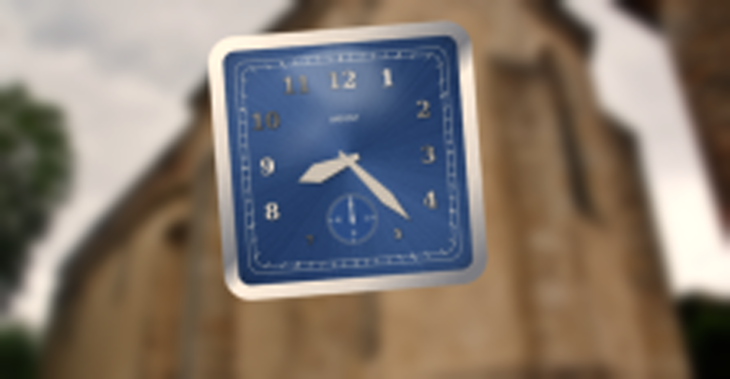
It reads 8,23
